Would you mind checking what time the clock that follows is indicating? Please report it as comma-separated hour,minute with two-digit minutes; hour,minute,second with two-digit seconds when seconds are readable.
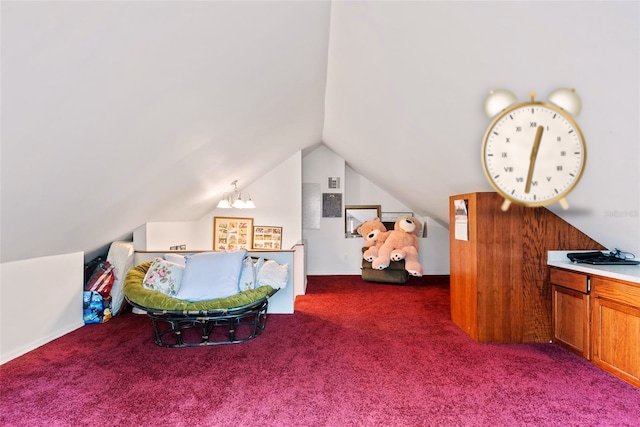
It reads 12,32
